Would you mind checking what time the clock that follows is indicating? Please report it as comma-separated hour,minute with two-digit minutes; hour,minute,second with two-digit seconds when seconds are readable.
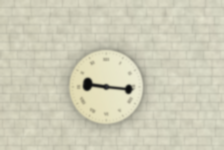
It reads 9,16
